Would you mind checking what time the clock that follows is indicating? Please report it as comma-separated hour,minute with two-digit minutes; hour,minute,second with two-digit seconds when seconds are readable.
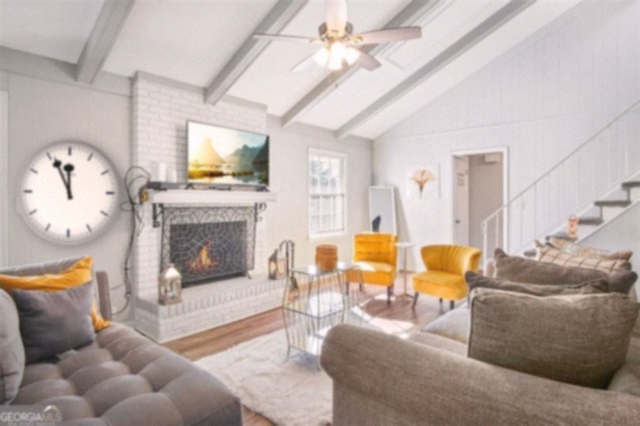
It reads 11,56
